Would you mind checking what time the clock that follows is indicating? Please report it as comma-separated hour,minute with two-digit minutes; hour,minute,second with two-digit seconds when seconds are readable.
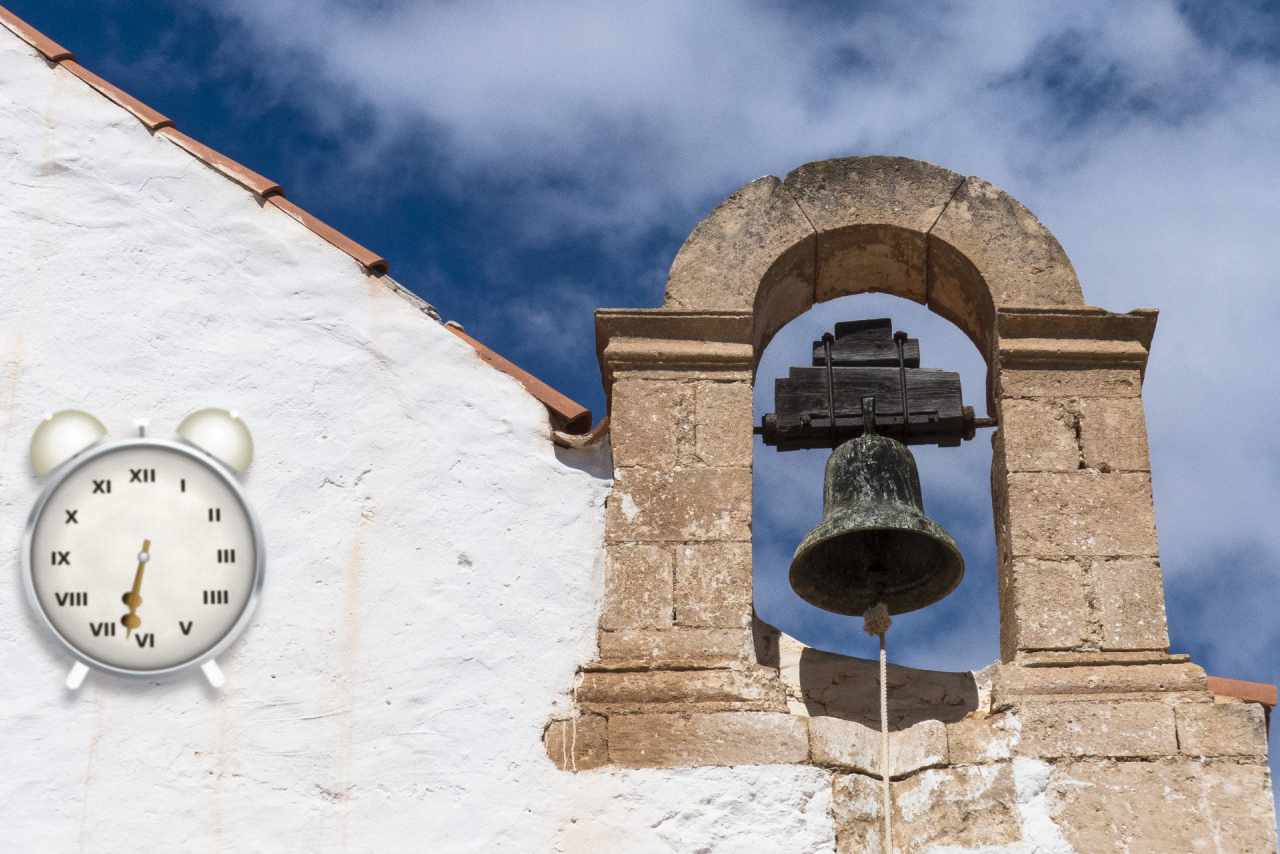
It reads 6,32
